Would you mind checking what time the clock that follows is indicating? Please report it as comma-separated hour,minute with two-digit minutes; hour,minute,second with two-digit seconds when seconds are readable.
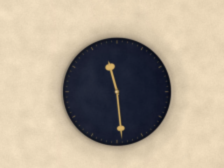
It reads 11,29
